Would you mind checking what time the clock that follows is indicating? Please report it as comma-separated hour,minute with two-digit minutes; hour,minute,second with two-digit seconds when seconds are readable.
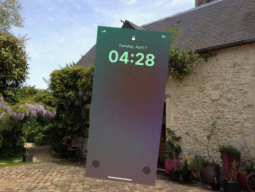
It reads 4,28
